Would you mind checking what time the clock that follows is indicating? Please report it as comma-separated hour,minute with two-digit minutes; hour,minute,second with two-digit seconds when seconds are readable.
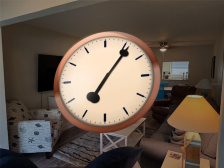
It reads 7,06
